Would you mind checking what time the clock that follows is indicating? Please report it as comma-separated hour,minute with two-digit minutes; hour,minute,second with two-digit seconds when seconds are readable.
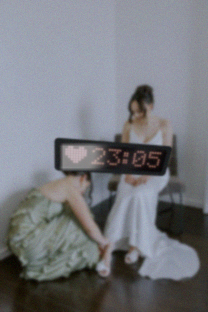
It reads 23,05
